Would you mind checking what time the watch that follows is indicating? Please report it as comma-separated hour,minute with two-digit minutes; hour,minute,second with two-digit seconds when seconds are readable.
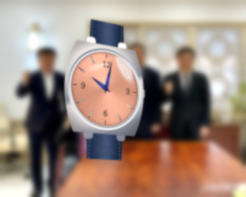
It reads 10,02
